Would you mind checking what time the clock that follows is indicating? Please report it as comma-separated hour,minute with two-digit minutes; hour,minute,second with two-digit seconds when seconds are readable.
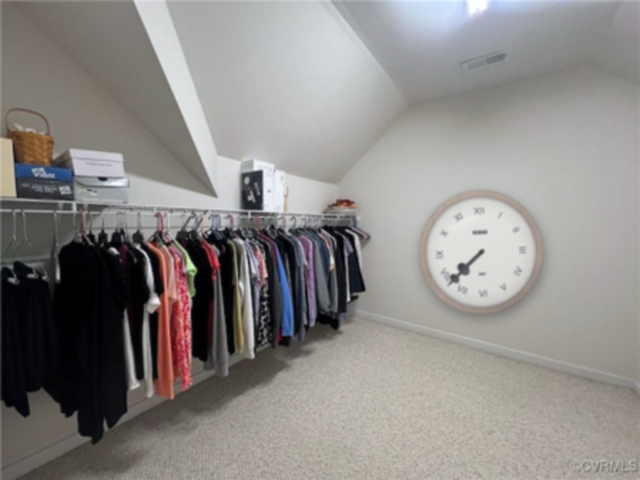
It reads 7,38
